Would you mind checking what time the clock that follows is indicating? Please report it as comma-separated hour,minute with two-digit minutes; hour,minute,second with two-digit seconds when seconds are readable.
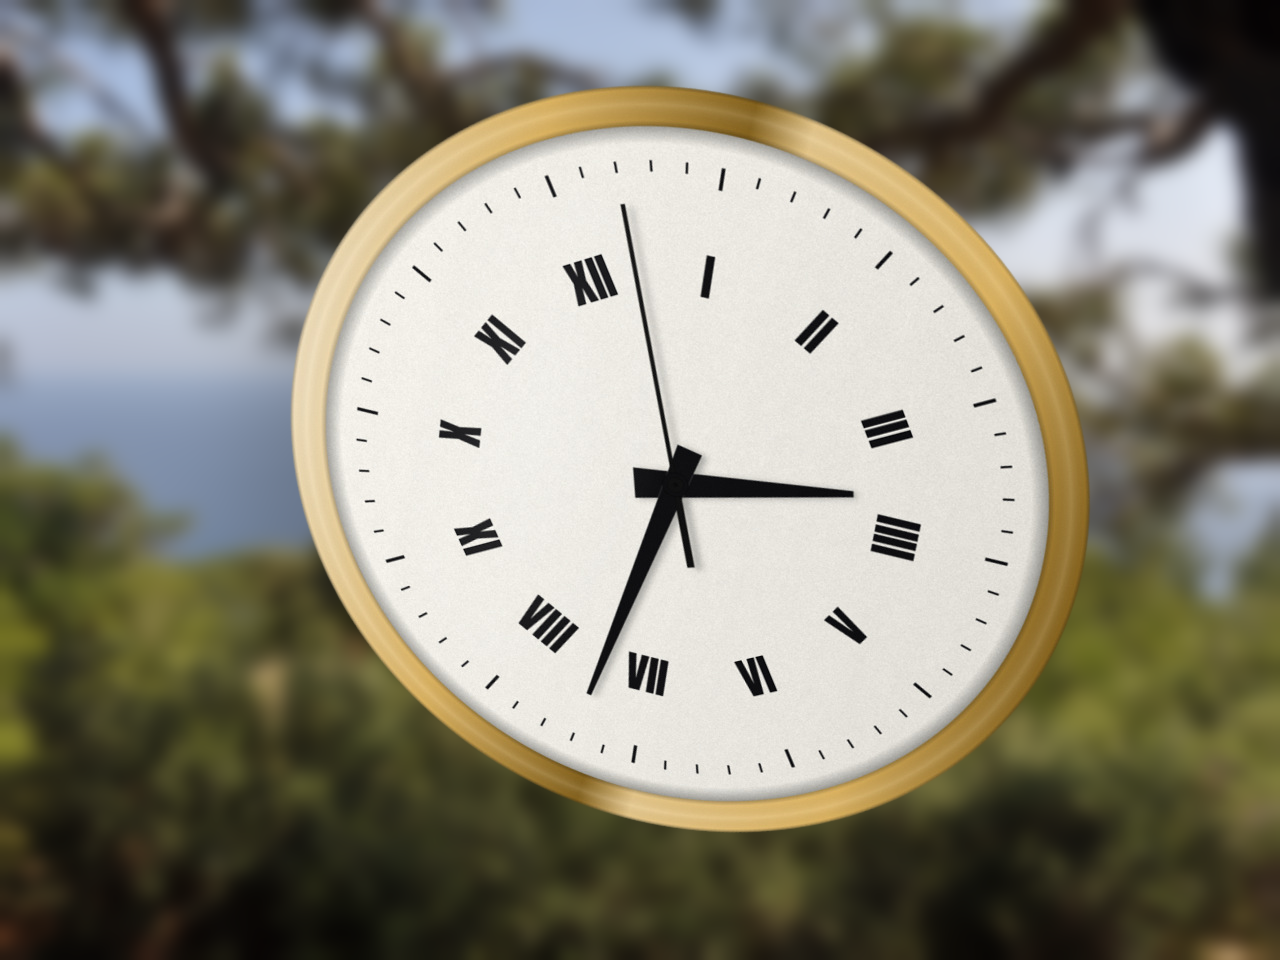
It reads 3,37,02
